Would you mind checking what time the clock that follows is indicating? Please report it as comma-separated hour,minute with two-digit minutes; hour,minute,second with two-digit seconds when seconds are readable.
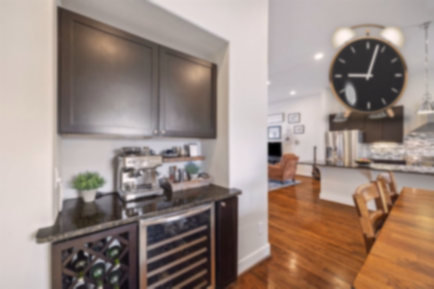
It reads 9,03
